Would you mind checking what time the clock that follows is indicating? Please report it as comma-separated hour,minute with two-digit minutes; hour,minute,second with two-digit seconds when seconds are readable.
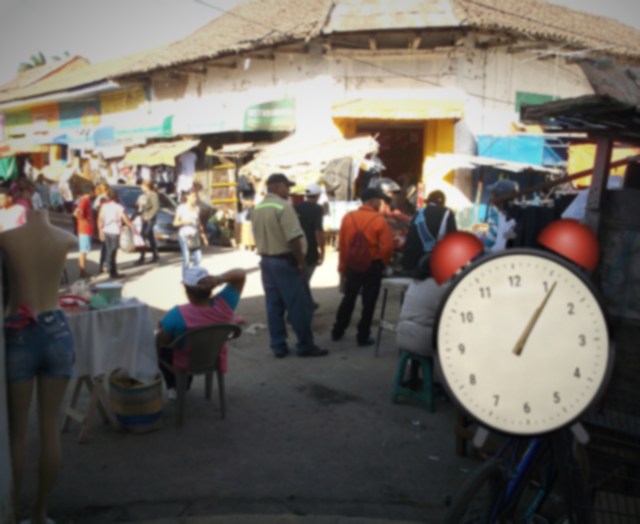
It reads 1,06
